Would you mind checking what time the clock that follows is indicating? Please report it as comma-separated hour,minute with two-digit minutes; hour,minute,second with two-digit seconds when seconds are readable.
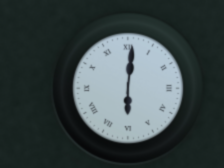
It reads 6,01
